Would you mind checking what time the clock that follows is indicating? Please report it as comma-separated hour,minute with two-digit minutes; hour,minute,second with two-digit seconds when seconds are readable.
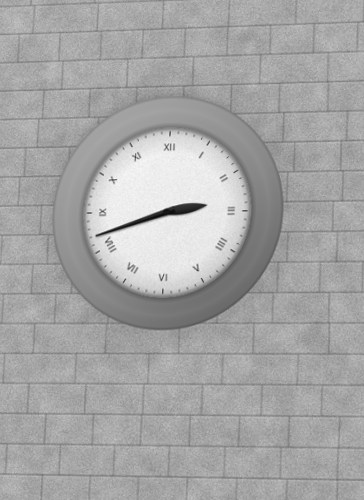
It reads 2,42
